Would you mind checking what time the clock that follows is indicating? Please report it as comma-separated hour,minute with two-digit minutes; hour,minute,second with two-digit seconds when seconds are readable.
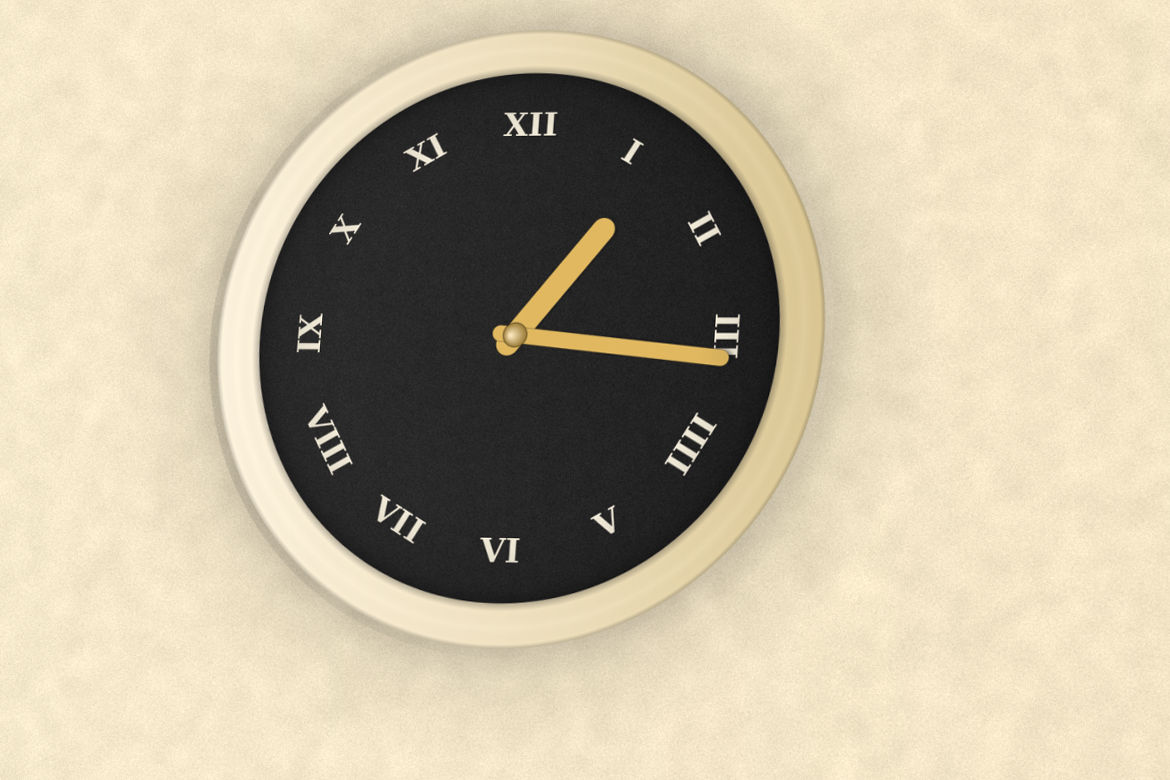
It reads 1,16
